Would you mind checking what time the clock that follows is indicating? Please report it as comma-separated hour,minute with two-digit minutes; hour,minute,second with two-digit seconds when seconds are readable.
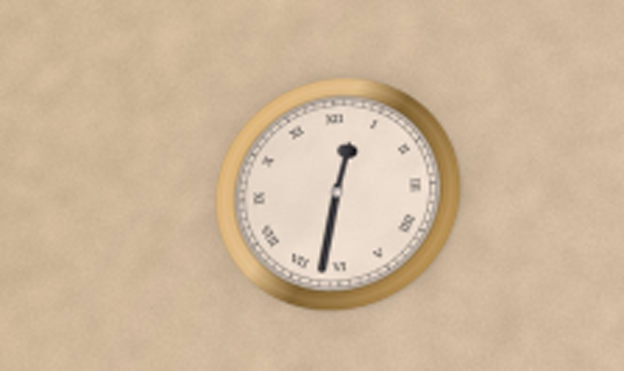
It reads 12,32
